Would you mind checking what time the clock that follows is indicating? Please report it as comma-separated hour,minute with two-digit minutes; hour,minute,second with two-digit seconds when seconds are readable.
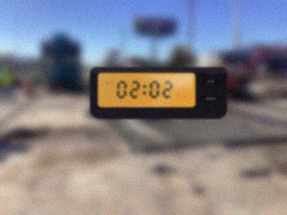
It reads 2,02
